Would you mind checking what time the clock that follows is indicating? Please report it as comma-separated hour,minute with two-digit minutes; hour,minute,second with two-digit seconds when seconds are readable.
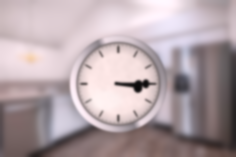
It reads 3,15
